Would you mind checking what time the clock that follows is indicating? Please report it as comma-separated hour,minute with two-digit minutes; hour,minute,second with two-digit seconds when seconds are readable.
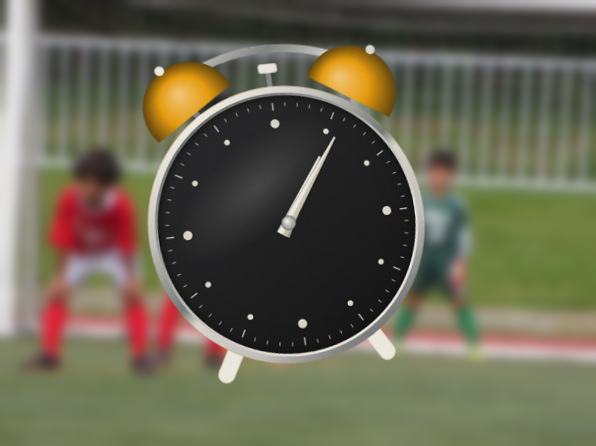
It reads 1,06
